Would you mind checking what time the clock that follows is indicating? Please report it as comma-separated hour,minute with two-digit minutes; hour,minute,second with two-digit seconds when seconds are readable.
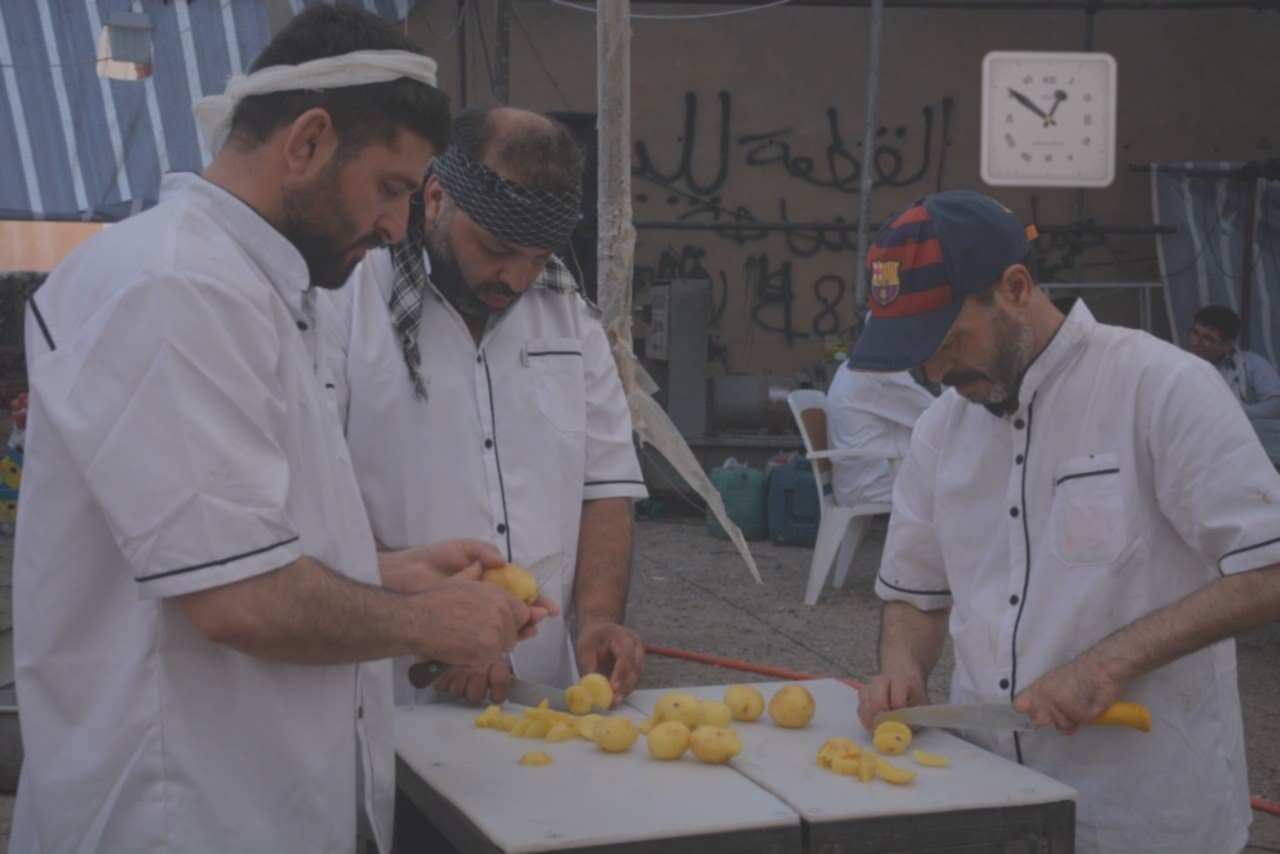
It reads 12,51
